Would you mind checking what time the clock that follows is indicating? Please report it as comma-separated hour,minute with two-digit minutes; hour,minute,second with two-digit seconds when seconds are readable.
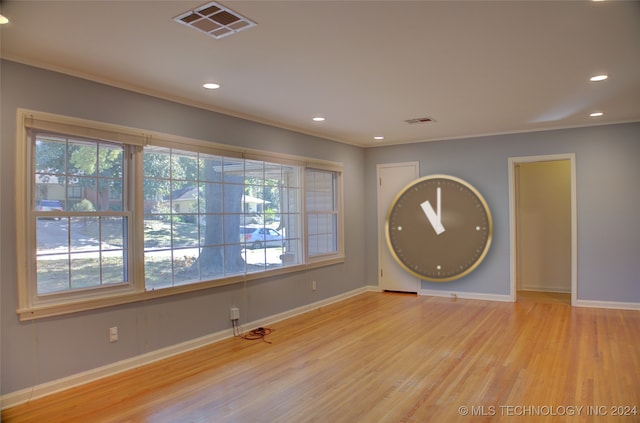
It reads 11,00
